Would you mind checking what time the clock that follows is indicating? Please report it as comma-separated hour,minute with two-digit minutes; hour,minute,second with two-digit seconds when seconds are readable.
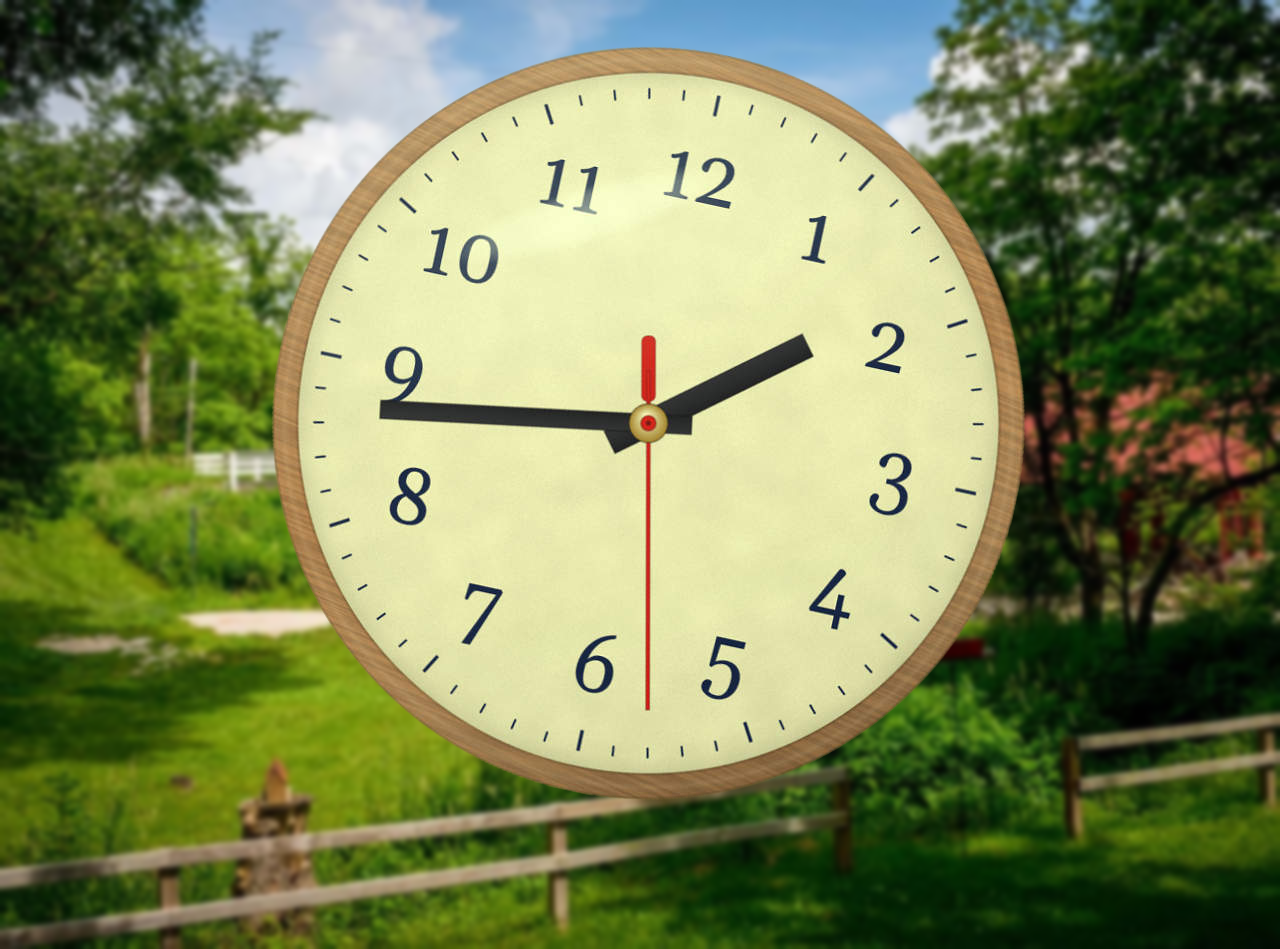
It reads 1,43,28
